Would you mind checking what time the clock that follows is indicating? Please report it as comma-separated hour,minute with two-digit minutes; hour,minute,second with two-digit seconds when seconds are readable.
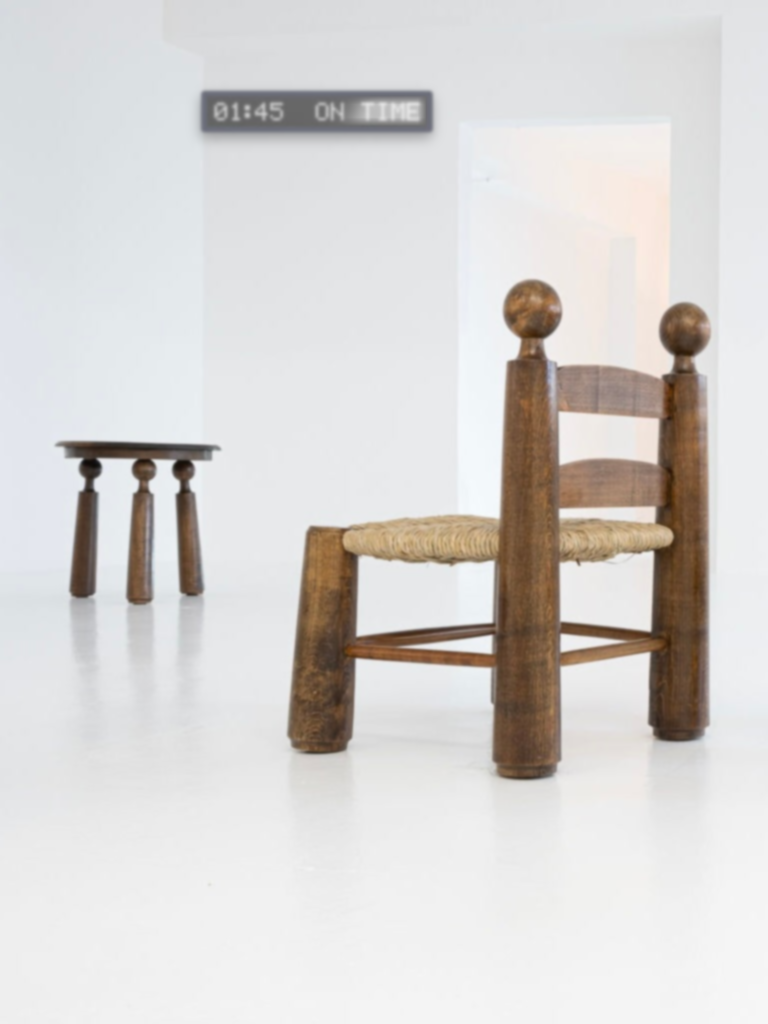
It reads 1,45
